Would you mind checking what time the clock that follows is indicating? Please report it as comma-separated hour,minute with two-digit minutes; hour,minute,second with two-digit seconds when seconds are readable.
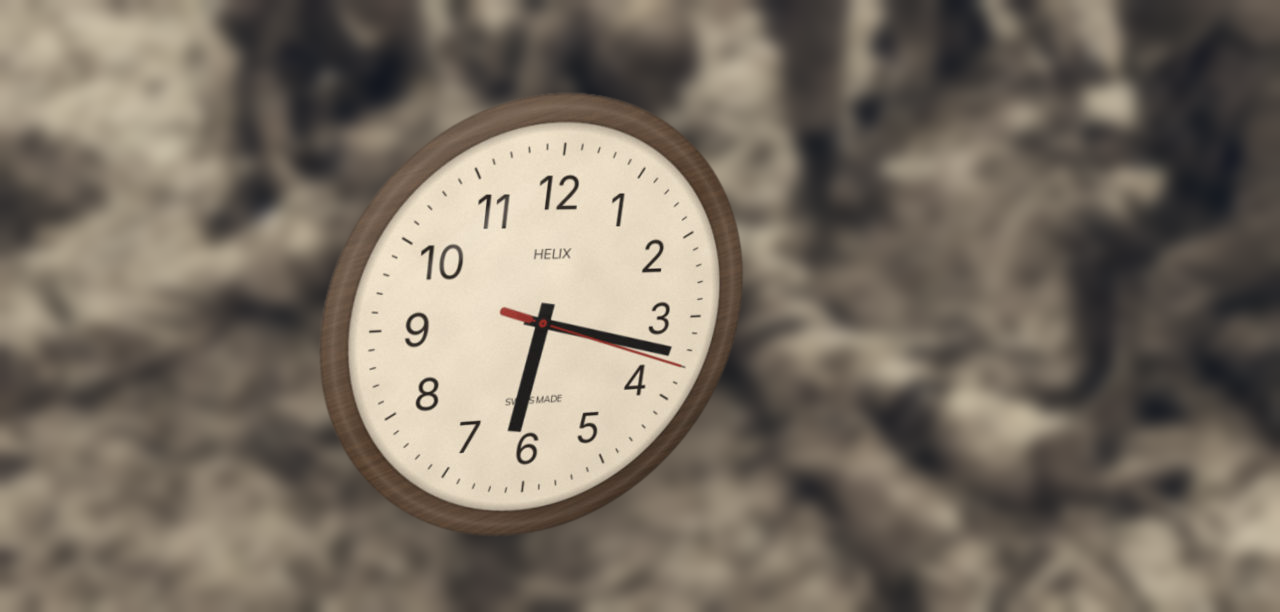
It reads 6,17,18
